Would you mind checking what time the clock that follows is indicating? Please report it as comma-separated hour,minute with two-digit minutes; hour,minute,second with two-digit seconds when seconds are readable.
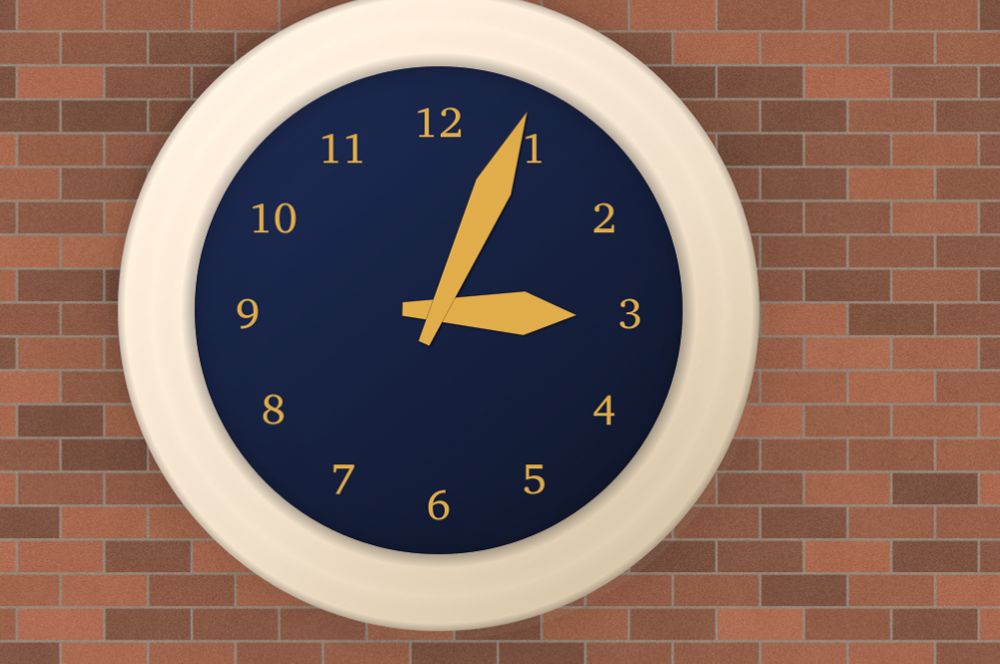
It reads 3,04
